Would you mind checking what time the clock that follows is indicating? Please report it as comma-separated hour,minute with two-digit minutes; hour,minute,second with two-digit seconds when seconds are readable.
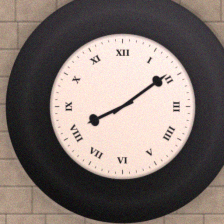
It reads 8,09
